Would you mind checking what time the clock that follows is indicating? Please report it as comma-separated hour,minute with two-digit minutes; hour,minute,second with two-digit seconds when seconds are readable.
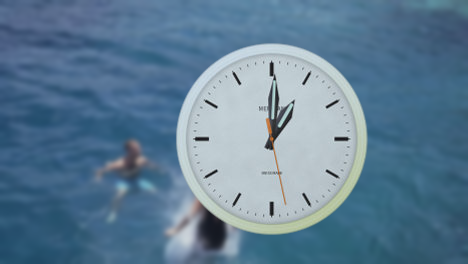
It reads 1,00,28
